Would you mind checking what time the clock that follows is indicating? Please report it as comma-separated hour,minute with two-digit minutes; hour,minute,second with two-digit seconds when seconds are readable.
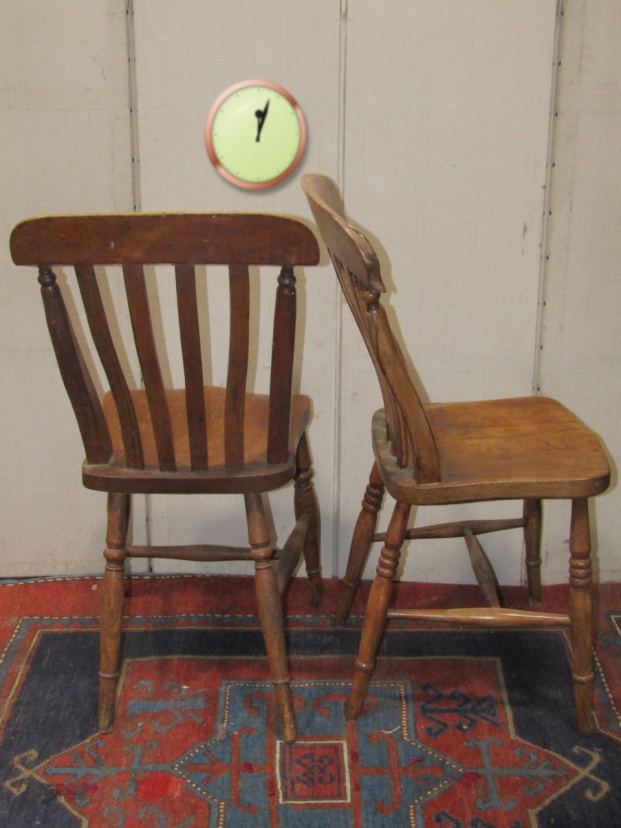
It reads 12,03
